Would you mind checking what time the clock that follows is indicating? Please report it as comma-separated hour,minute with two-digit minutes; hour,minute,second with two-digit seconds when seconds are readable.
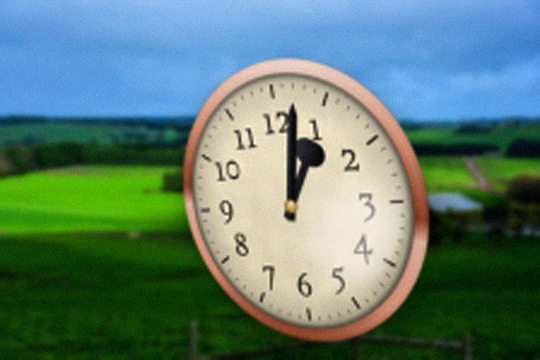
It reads 1,02
